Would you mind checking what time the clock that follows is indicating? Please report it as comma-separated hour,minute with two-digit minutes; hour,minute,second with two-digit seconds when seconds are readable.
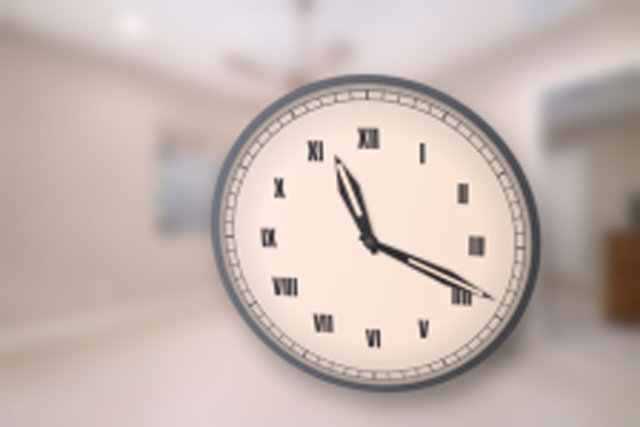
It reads 11,19
